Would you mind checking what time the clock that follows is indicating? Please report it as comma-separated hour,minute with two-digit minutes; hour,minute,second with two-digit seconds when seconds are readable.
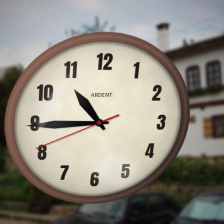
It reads 10,44,41
